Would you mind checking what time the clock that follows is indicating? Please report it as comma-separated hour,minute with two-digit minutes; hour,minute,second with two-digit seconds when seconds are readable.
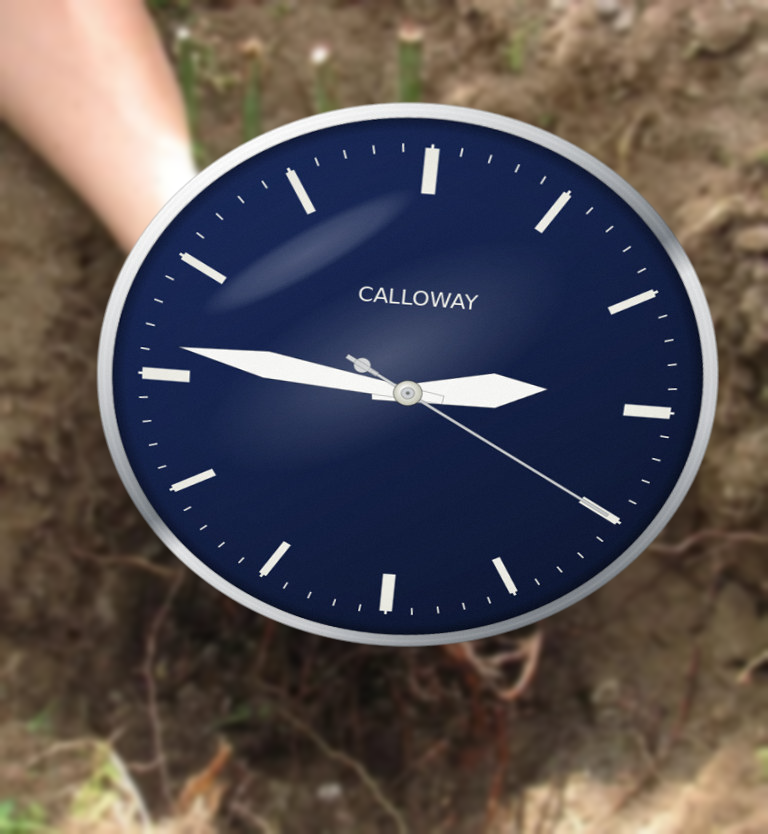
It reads 2,46,20
